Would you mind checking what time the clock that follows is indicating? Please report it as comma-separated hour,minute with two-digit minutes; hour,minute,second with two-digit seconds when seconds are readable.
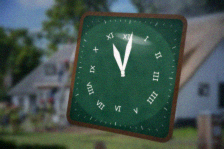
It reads 11,01
